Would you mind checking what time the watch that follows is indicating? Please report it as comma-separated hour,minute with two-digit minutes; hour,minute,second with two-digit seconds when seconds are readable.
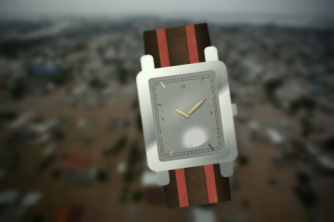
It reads 10,09
